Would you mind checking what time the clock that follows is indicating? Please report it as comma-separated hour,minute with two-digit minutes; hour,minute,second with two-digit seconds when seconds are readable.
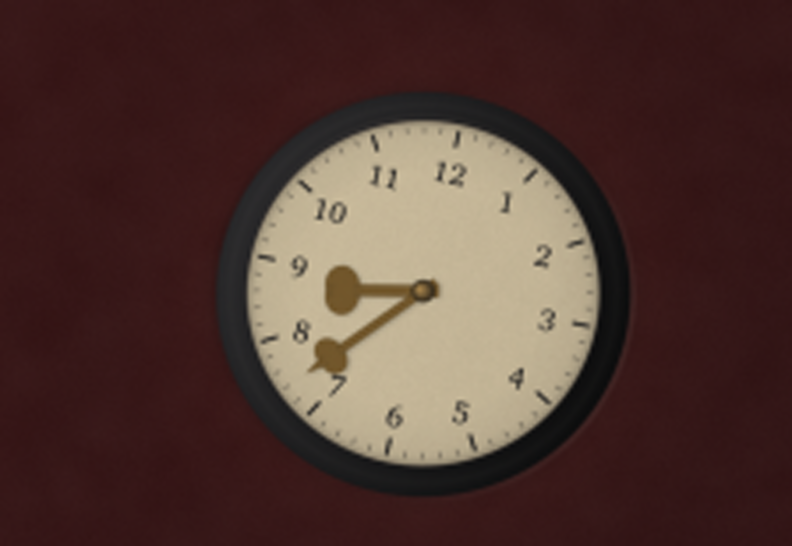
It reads 8,37
